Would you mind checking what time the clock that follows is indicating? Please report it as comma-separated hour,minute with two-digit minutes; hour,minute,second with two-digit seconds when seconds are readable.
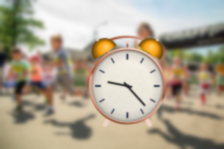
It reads 9,23
